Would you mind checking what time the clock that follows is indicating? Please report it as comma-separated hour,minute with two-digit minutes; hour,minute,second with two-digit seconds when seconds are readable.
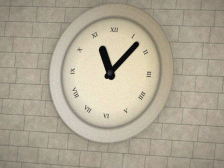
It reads 11,07
